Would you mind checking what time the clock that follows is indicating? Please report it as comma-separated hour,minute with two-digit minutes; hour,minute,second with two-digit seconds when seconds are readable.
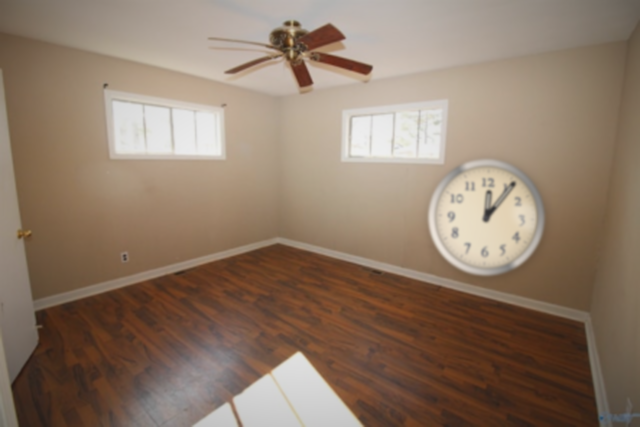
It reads 12,06
